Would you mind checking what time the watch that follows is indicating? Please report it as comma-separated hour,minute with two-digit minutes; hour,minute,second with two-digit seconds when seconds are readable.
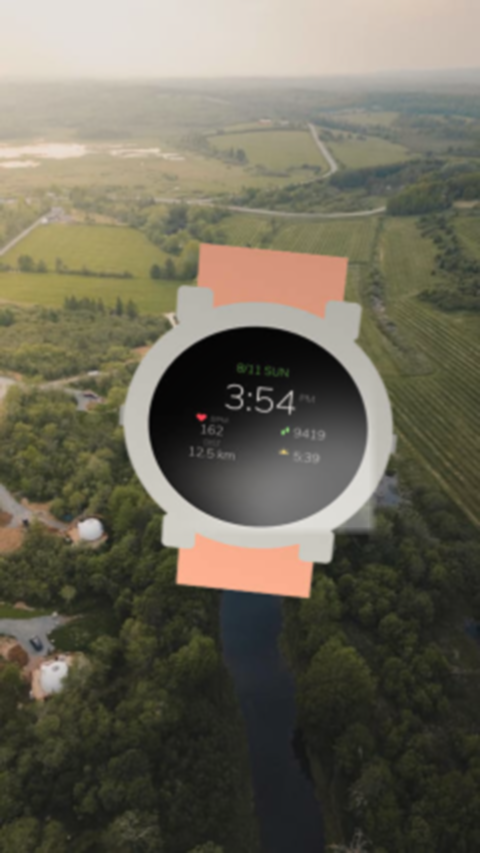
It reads 3,54
